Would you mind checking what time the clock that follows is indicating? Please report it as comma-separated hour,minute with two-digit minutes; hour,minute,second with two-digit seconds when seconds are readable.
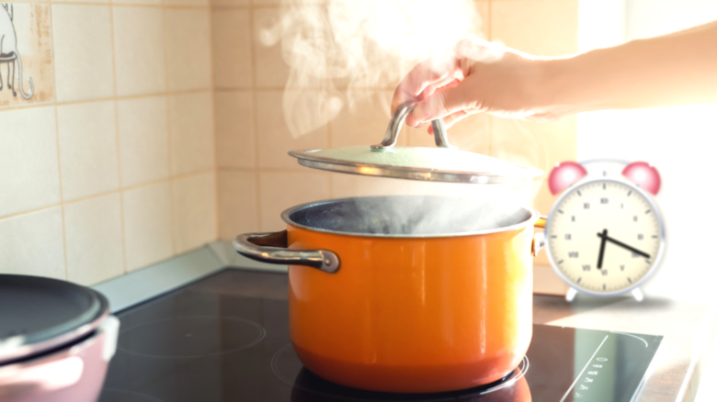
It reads 6,19
